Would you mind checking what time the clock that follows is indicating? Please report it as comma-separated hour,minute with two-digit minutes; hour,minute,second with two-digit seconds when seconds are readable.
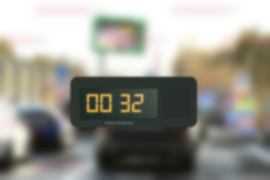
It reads 0,32
